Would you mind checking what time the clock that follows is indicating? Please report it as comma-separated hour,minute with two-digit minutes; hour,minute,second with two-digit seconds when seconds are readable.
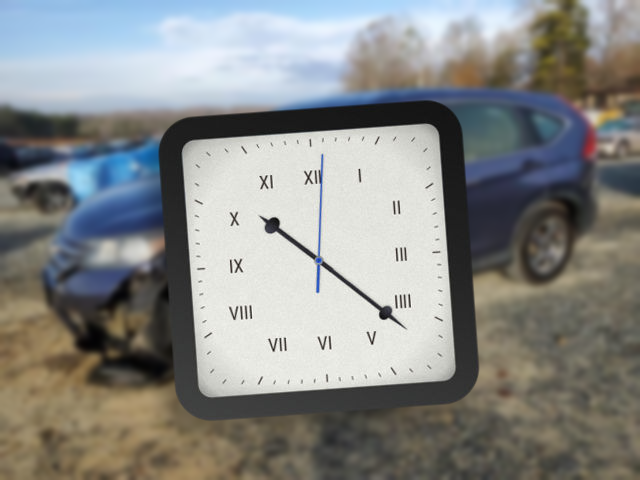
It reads 10,22,01
